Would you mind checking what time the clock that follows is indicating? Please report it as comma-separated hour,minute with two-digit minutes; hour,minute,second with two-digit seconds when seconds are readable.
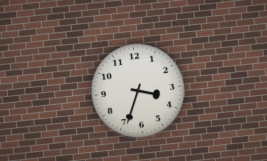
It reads 3,34
